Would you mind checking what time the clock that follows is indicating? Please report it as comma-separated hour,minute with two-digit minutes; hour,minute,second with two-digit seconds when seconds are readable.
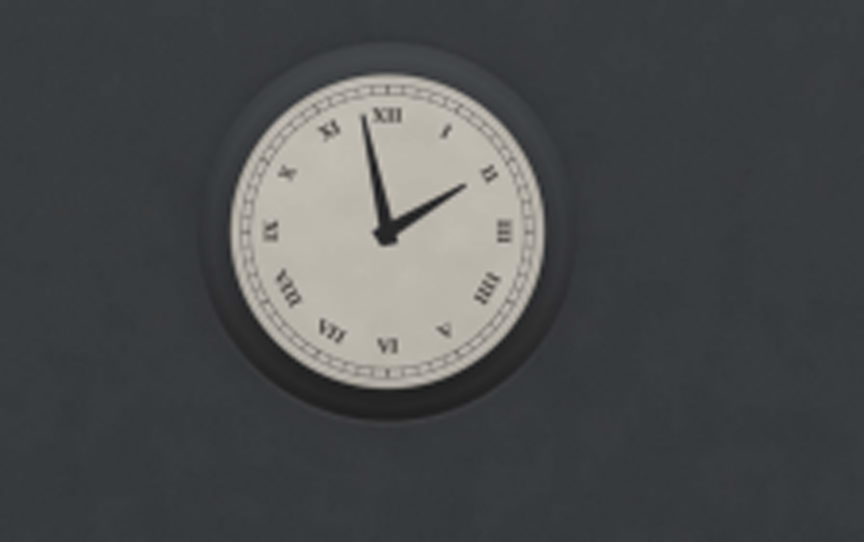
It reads 1,58
